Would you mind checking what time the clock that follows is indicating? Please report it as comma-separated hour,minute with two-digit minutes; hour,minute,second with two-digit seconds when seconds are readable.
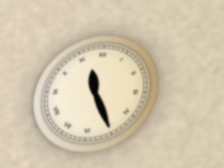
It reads 11,25
